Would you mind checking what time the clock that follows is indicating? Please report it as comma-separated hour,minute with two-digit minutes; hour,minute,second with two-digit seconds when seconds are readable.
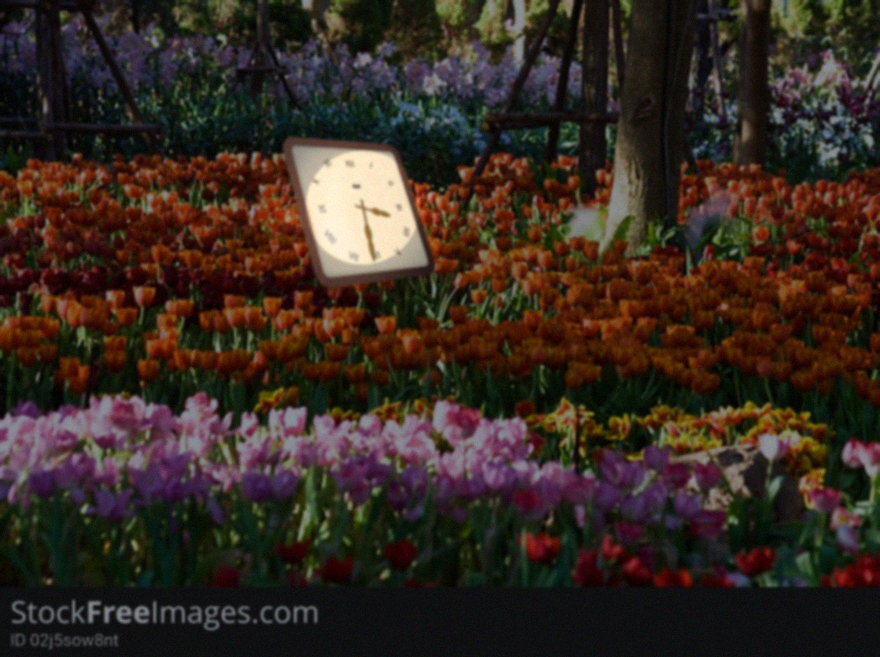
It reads 3,31
